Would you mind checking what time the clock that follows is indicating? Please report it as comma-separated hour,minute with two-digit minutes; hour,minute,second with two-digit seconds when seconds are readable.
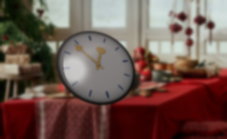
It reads 12,54
